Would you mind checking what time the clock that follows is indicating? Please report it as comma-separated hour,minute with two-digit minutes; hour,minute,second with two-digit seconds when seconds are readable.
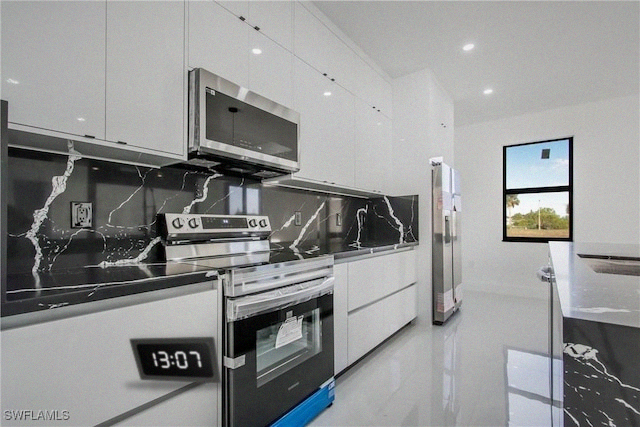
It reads 13,07
